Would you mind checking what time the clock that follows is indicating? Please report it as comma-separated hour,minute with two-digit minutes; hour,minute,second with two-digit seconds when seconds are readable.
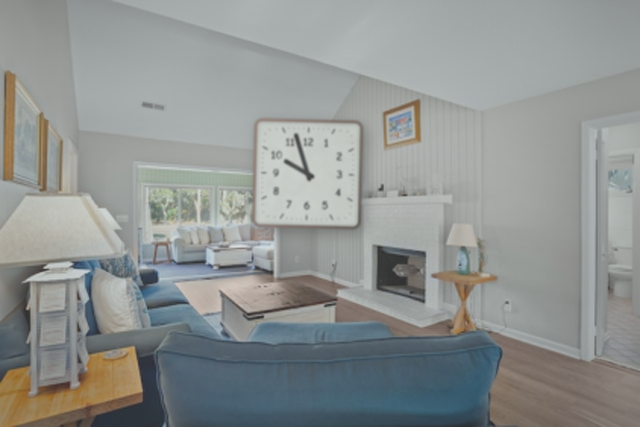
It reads 9,57
